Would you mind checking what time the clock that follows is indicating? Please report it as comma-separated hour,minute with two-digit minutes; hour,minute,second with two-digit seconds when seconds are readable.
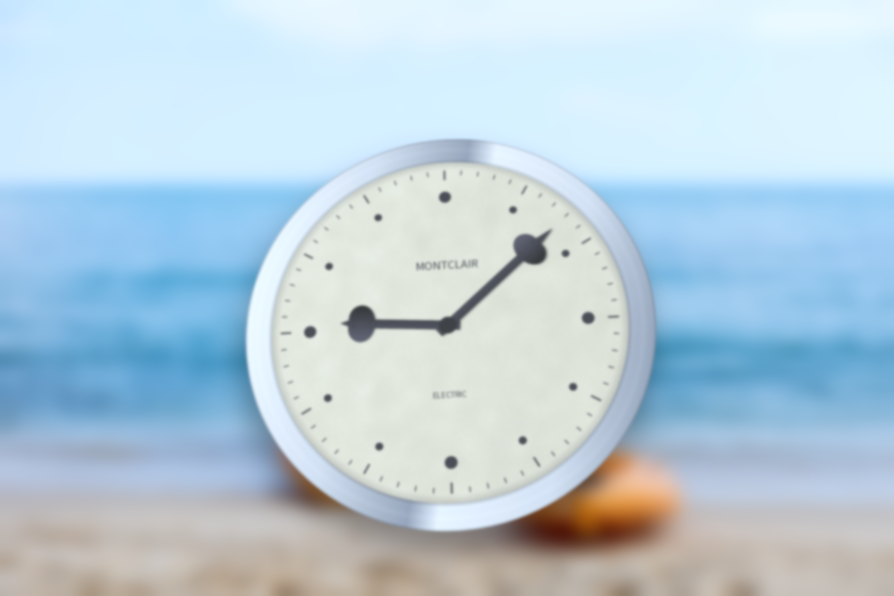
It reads 9,08
